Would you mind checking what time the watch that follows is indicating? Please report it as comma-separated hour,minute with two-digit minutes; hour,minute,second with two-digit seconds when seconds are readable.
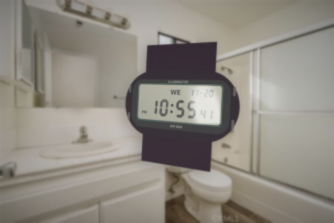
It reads 10,55,41
